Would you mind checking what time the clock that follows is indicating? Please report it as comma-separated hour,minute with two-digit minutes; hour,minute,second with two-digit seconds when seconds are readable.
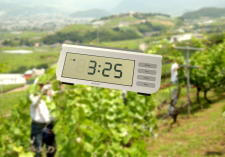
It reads 3,25
